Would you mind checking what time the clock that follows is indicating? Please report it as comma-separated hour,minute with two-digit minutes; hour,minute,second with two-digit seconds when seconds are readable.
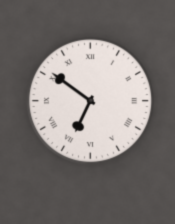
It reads 6,51
